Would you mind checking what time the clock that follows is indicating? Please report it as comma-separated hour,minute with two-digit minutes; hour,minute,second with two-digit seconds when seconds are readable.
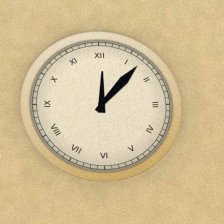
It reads 12,07
